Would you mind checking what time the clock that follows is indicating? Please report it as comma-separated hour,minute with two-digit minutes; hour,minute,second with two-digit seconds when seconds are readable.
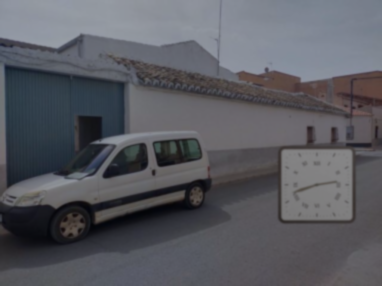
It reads 2,42
